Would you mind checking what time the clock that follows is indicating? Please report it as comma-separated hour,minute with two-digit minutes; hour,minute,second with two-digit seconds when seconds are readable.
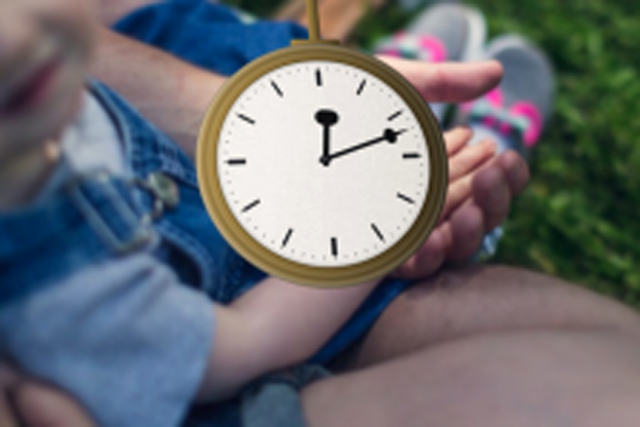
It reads 12,12
